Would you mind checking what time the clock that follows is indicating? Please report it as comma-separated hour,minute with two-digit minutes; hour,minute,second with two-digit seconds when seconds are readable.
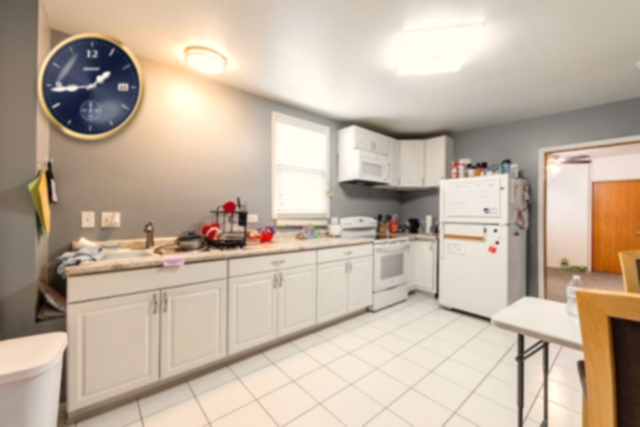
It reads 1,44
